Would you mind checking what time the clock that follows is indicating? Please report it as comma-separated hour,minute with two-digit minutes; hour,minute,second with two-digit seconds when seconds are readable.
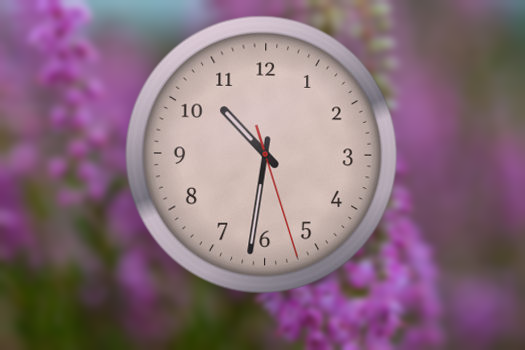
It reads 10,31,27
